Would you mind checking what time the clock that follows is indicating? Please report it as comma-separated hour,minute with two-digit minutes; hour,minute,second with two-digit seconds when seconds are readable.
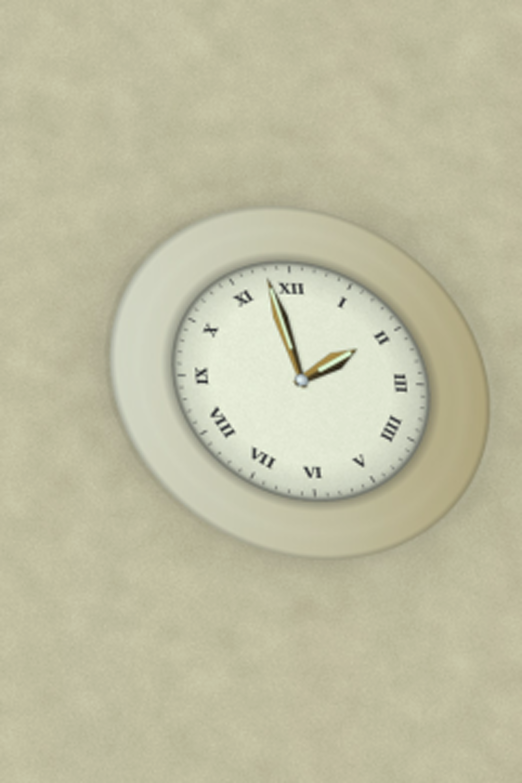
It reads 1,58
